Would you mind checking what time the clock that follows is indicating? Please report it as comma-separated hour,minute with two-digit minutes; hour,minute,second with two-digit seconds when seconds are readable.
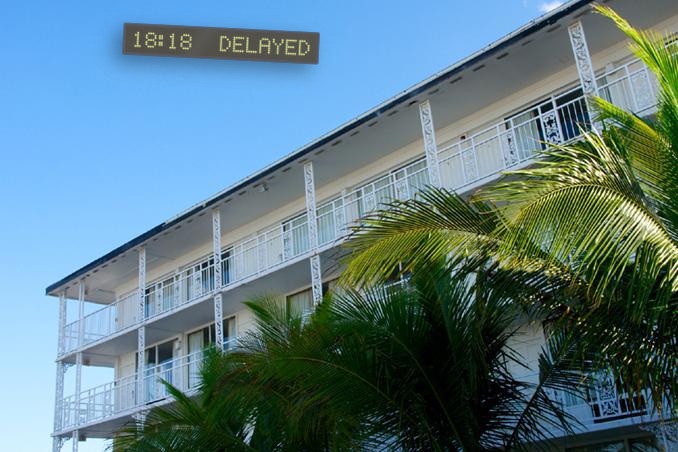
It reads 18,18
